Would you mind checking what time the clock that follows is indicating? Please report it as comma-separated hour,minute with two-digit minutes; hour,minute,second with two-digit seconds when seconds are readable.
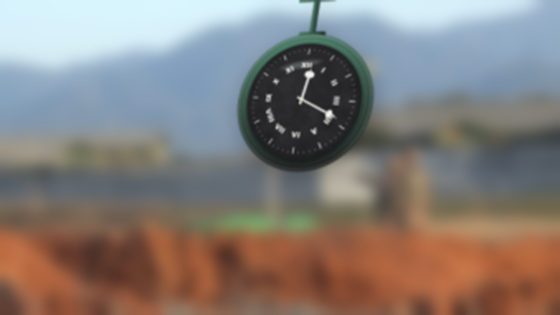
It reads 12,19
